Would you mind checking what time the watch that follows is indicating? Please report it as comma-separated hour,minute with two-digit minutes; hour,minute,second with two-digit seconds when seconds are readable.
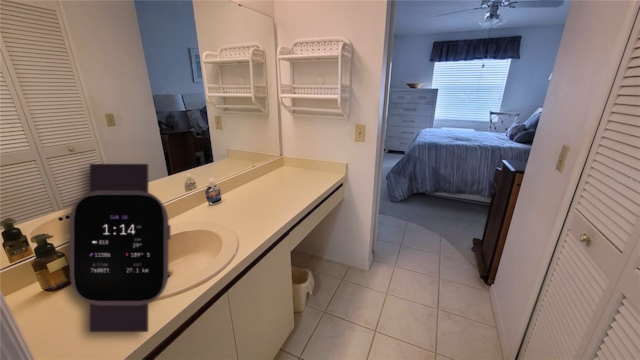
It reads 1,14
